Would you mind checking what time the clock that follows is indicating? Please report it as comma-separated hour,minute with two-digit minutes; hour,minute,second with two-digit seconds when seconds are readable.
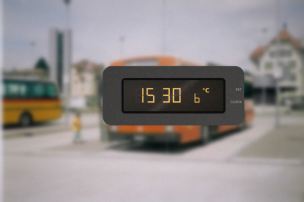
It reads 15,30
